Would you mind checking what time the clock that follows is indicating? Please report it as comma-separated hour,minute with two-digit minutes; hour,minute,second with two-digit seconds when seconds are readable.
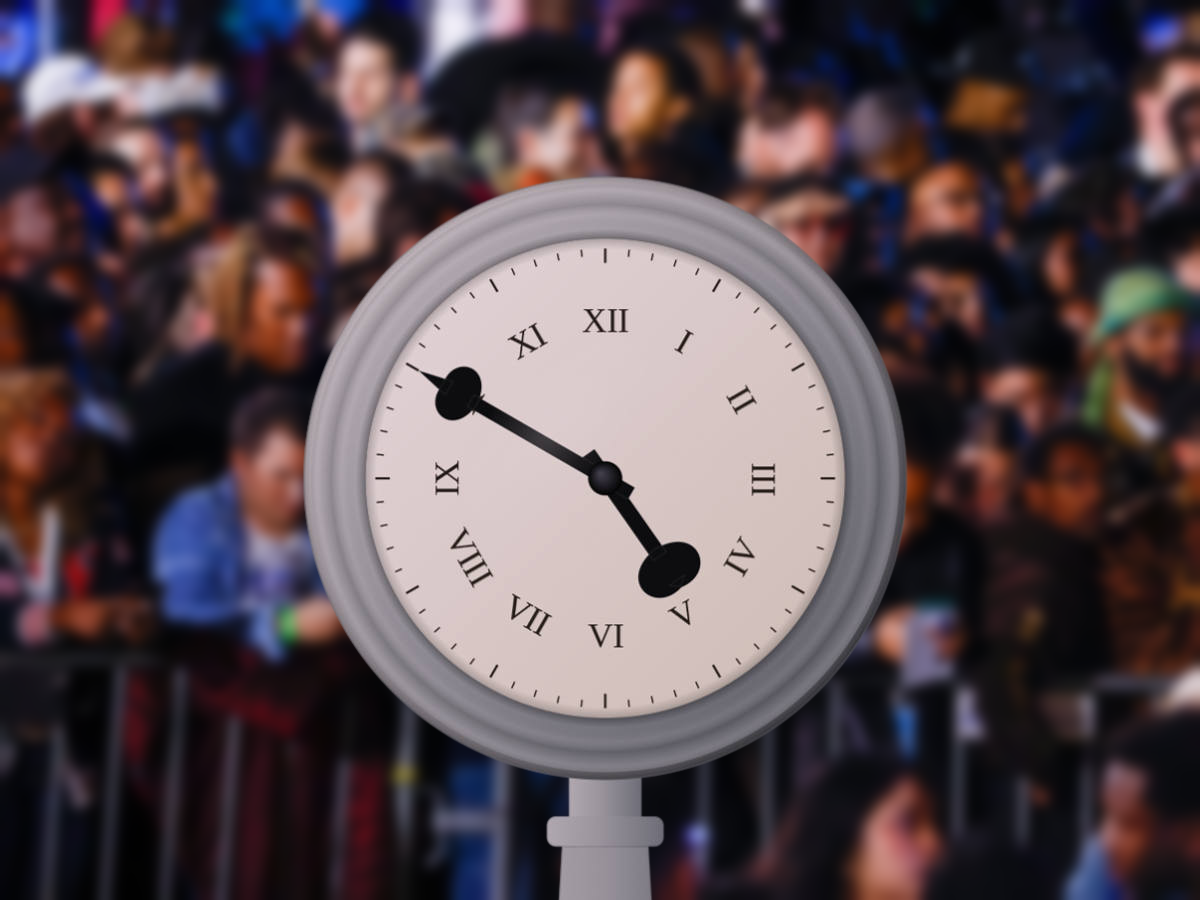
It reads 4,50
